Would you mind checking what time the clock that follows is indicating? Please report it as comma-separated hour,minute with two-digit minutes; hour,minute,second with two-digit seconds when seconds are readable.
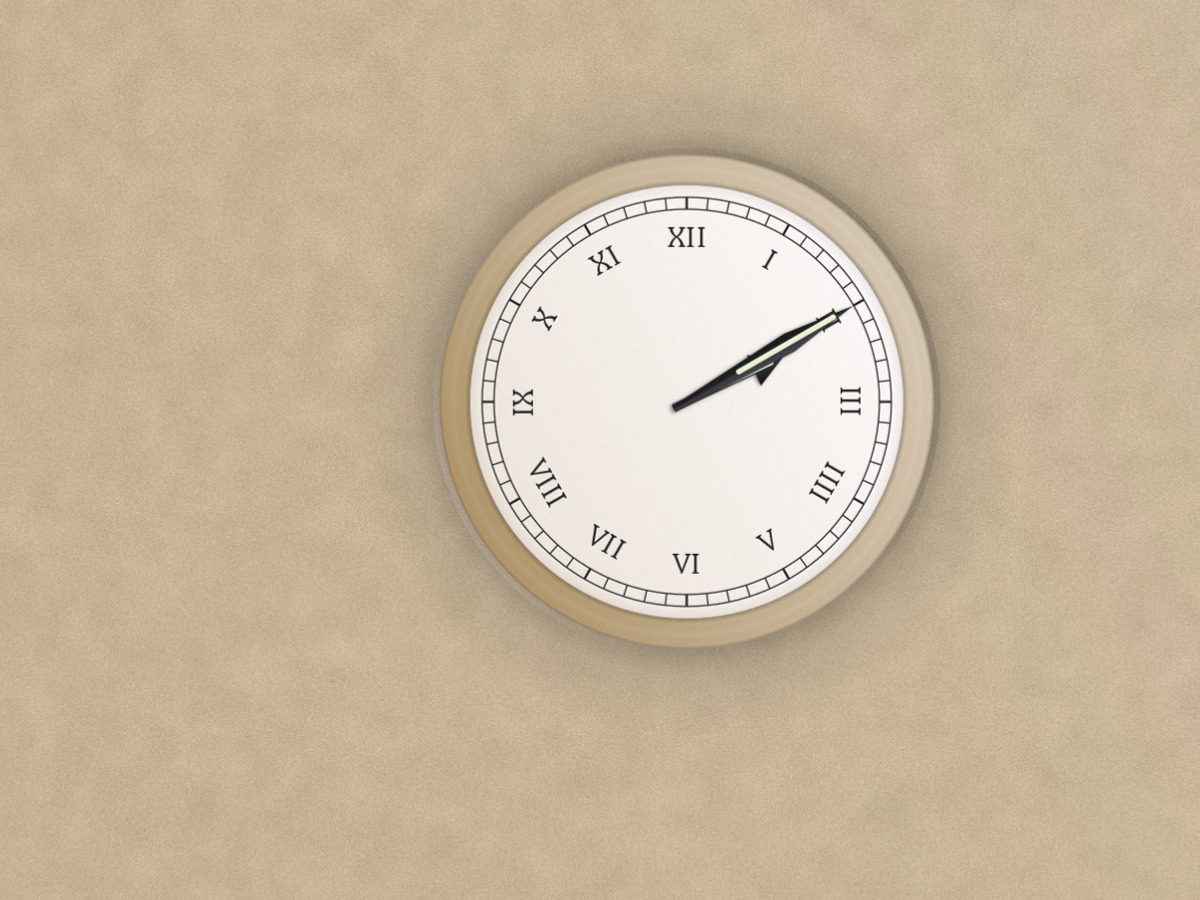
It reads 2,10
